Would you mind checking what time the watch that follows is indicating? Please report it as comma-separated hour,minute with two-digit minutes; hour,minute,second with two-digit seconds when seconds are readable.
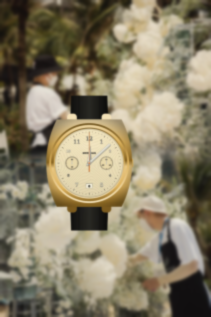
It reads 12,08
